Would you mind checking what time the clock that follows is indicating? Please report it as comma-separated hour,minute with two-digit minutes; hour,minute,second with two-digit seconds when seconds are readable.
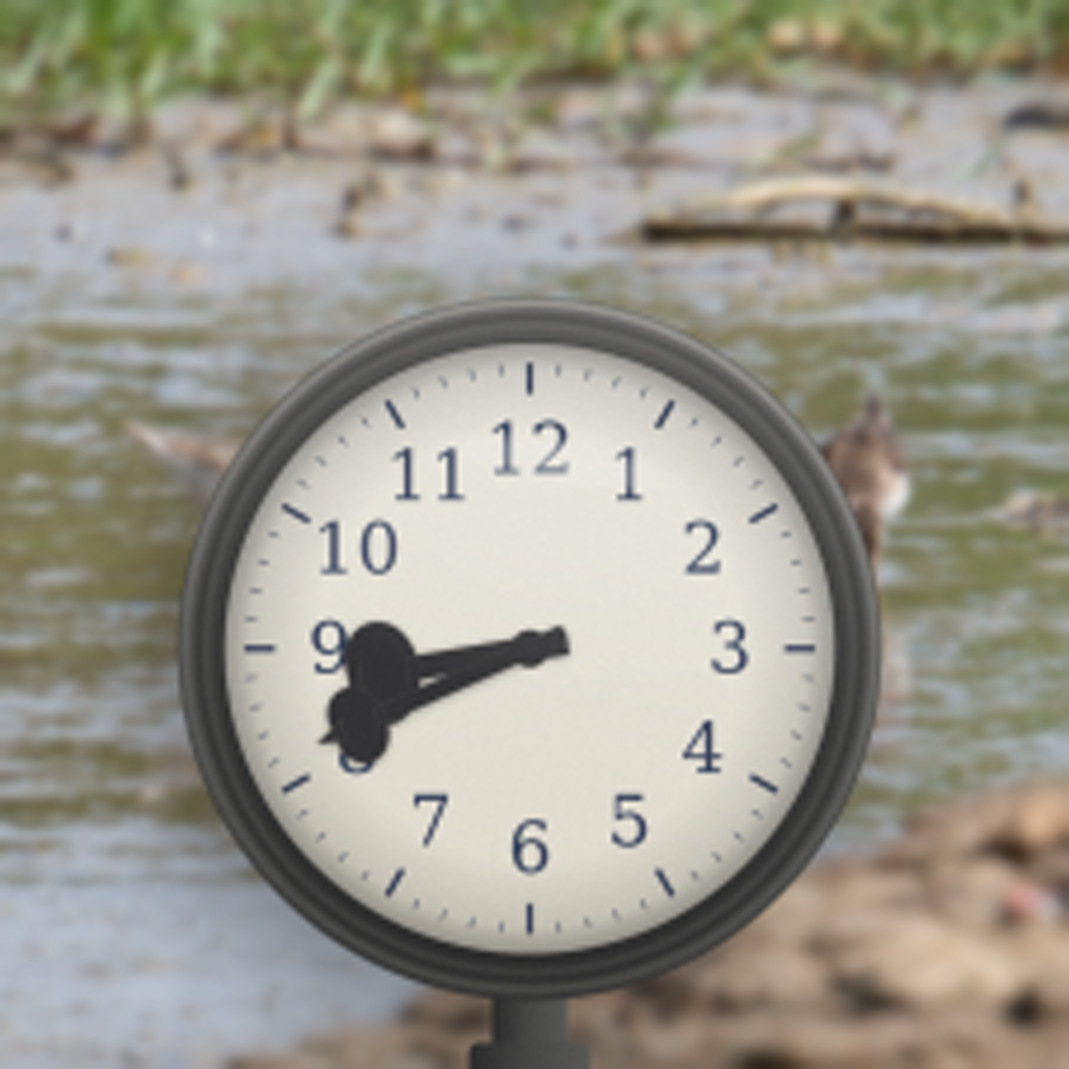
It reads 8,41
